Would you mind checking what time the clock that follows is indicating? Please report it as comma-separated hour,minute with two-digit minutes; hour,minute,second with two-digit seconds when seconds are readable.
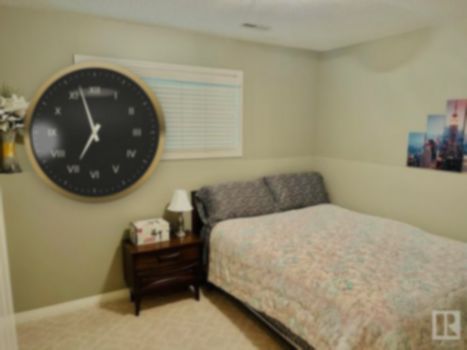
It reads 6,57
